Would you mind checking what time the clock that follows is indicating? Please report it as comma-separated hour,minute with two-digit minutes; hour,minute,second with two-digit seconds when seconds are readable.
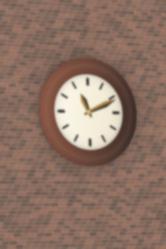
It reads 11,11
